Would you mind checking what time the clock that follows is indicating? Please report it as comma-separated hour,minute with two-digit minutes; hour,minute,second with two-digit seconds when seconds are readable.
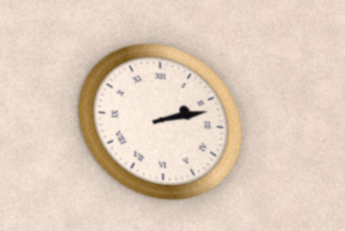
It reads 2,12
